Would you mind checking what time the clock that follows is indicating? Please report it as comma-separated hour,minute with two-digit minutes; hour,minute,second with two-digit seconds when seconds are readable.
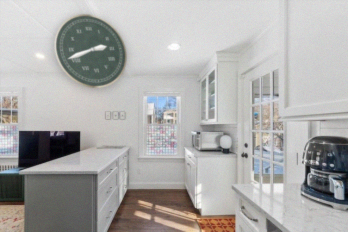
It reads 2,42
